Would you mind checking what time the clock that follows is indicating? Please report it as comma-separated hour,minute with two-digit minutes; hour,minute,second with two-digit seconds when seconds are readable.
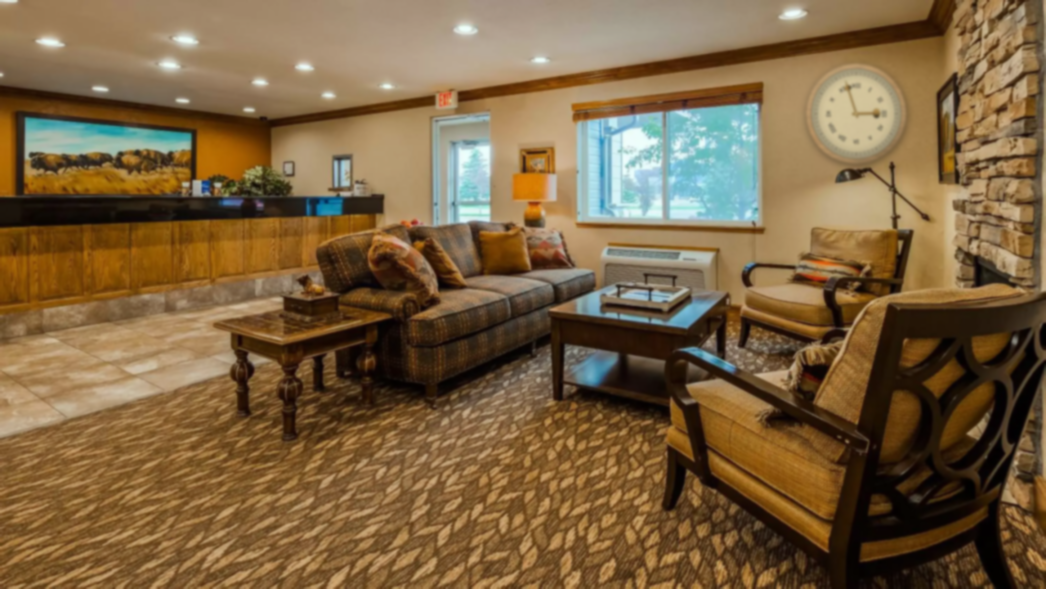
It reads 2,57
